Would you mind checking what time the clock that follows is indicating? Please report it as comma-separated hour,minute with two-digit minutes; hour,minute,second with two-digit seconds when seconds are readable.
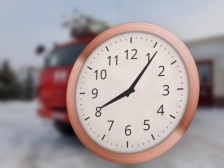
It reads 8,06
